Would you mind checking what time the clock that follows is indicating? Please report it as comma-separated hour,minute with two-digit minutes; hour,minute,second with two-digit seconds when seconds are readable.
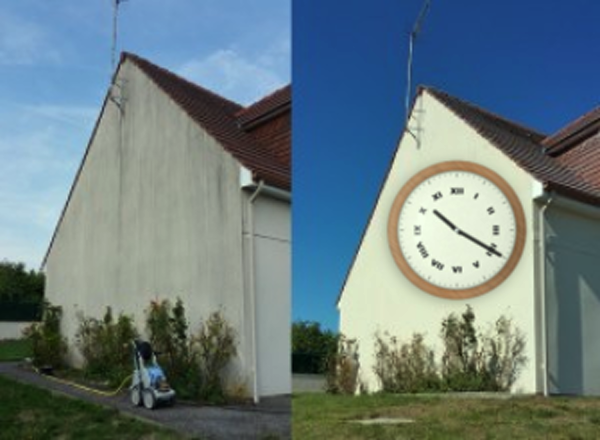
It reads 10,20
